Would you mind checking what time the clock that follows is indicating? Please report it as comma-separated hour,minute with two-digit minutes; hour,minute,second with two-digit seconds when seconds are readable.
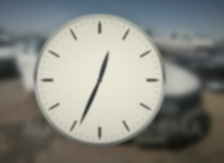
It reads 12,34
